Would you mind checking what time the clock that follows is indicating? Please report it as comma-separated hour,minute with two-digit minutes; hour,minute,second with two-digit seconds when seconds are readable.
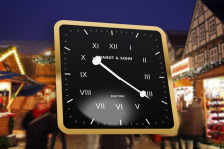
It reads 10,21
